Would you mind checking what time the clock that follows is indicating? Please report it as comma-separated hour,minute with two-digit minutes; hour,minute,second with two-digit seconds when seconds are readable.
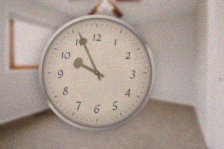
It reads 9,56
